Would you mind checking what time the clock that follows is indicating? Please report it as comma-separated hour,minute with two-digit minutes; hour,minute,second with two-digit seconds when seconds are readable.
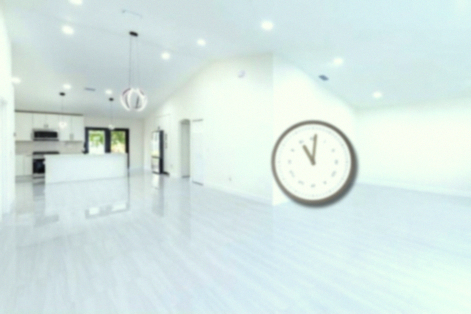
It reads 11,01
